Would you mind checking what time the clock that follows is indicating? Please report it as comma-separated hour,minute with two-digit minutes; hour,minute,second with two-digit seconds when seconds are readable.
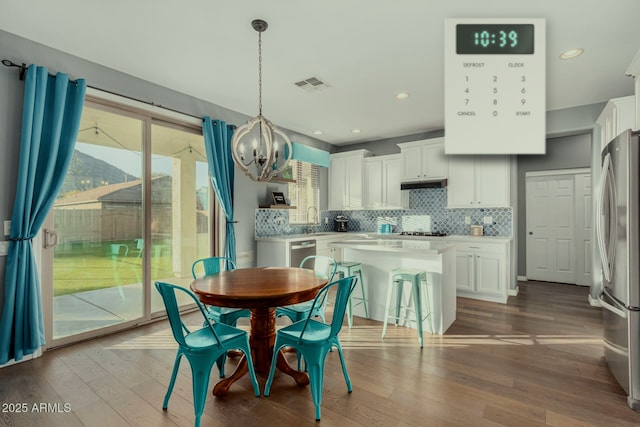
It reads 10,39
